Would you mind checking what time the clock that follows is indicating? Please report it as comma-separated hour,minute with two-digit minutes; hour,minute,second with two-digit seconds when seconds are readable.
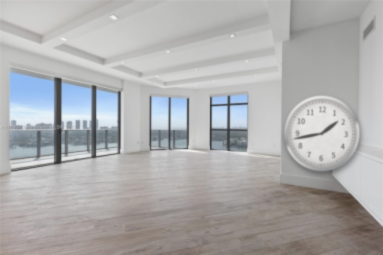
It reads 1,43
